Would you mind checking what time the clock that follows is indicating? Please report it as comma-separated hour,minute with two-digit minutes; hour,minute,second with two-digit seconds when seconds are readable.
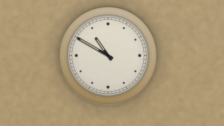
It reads 10,50
